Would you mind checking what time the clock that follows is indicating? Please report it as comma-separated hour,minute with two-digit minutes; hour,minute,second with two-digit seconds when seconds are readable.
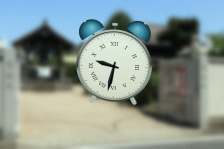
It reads 9,32
